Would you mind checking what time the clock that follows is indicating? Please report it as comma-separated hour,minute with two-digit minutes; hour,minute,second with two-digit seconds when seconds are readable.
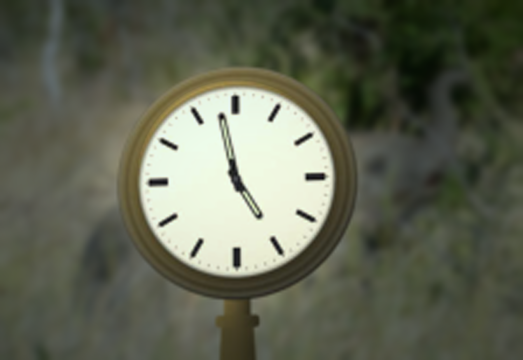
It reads 4,58
